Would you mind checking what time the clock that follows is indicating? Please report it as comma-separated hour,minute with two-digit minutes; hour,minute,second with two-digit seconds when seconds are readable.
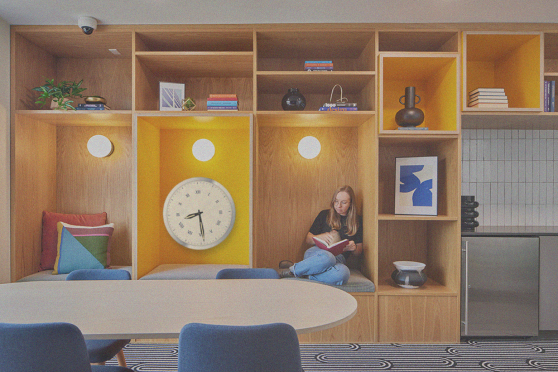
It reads 8,29
